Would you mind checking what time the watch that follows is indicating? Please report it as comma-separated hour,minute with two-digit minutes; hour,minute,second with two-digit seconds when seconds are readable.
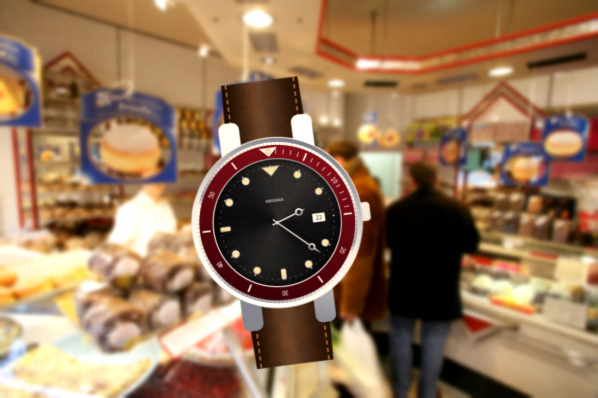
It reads 2,22
